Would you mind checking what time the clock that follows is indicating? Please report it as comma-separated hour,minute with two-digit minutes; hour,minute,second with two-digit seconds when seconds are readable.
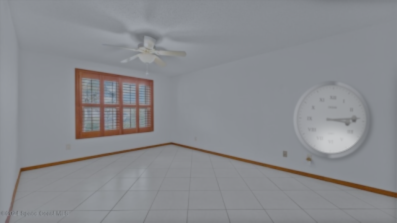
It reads 3,14
